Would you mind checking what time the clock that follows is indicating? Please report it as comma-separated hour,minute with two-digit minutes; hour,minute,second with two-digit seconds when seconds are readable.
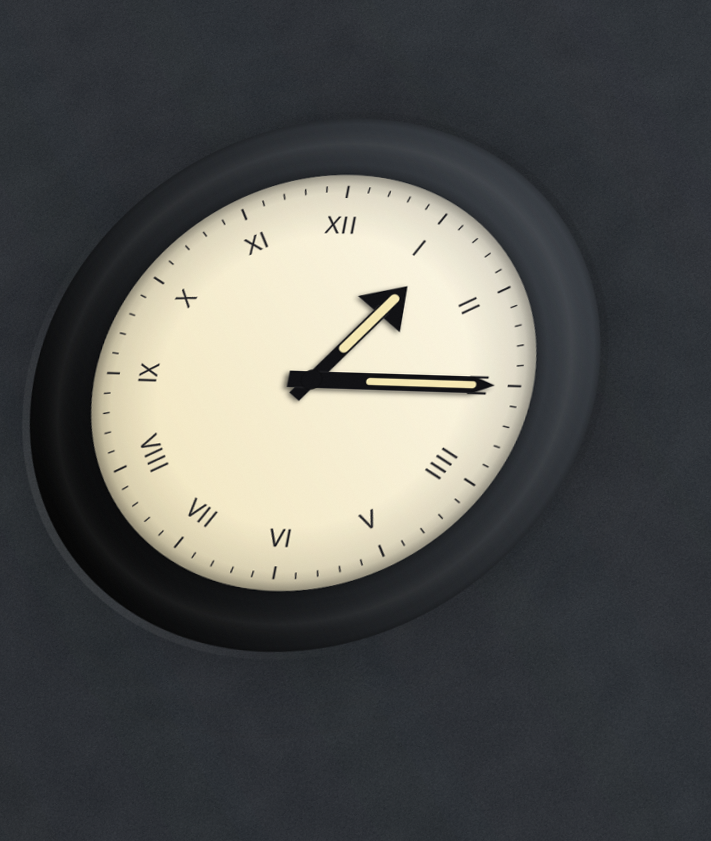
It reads 1,15
